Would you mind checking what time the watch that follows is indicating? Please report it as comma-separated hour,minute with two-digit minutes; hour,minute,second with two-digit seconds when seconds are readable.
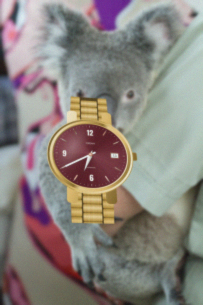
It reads 6,40
